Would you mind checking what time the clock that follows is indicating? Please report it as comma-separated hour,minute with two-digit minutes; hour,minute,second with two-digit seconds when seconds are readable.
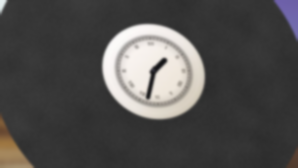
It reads 1,33
